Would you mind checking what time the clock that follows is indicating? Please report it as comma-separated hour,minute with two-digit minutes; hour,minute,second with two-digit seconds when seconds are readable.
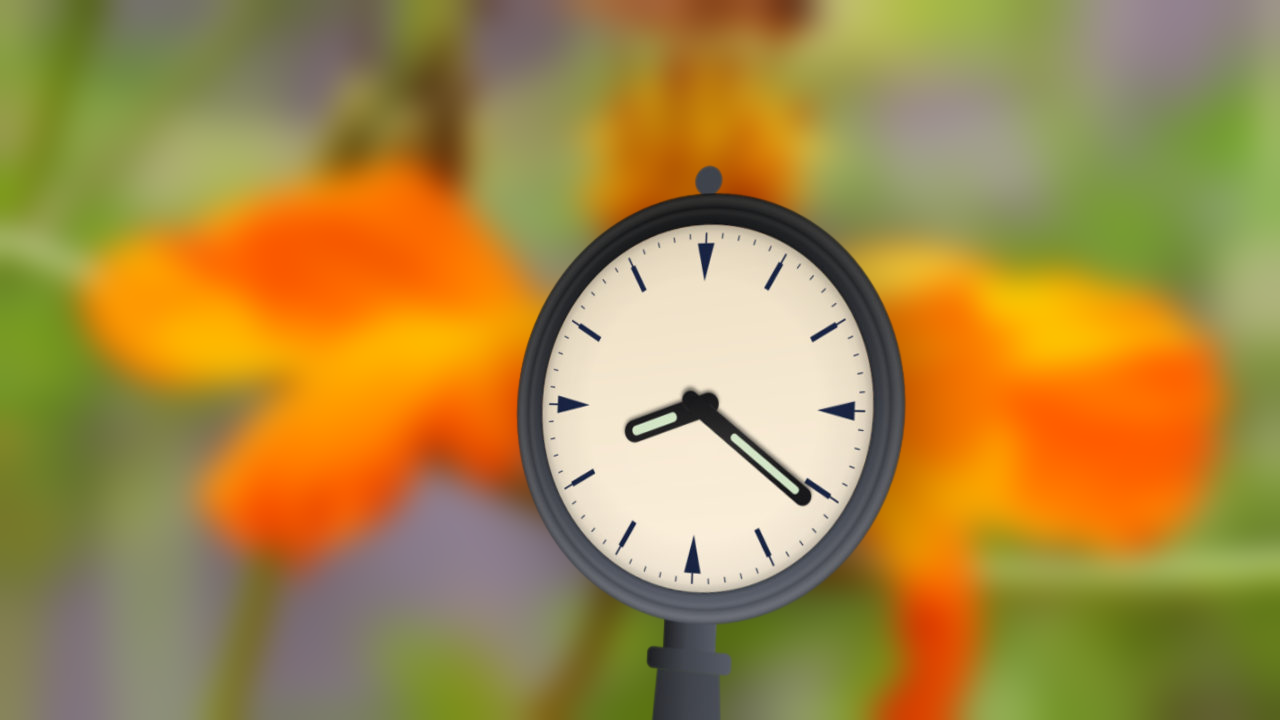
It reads 8,21
